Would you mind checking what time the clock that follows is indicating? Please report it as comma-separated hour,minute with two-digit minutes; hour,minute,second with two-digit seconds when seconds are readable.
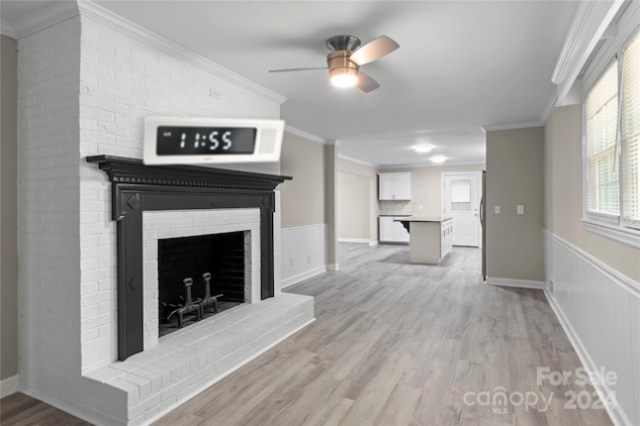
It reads 11,55
